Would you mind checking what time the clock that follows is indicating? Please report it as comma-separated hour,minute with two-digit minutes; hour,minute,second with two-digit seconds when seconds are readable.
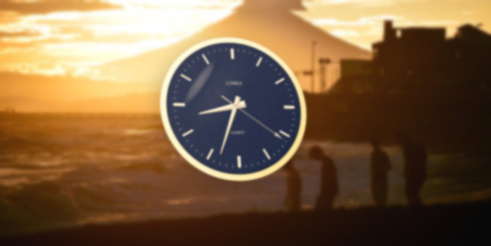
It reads 8,33,21
